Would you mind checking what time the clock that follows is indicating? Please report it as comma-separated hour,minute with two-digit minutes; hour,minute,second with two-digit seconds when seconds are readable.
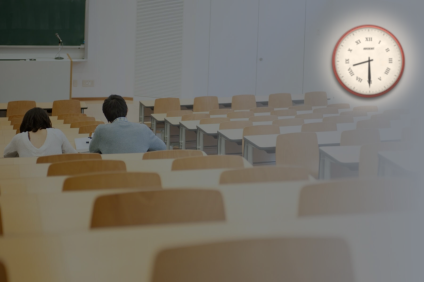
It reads 8,30
